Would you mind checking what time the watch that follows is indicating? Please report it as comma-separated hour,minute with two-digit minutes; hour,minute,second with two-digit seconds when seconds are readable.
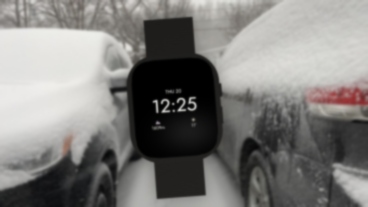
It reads 12,25
